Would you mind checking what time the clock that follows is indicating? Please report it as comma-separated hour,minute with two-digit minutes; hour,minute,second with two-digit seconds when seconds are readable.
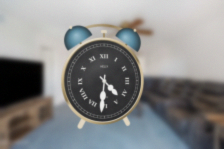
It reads 4,31
